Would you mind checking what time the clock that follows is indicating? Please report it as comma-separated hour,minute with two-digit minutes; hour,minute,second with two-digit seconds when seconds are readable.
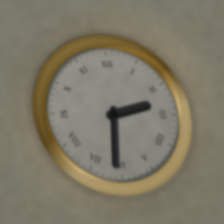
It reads 2,31
